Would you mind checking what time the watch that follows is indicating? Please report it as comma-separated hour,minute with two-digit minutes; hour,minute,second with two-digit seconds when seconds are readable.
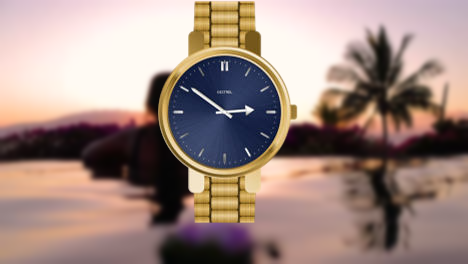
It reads 2,51
